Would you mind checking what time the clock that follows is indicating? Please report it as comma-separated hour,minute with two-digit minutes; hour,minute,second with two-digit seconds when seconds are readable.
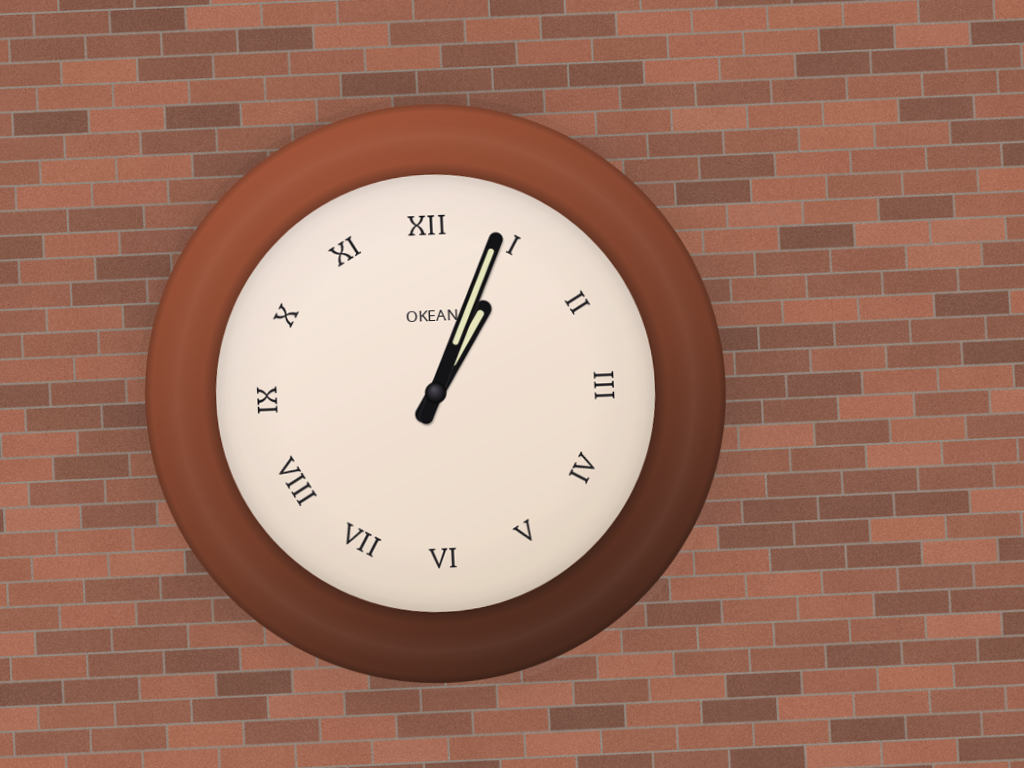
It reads 1,04
